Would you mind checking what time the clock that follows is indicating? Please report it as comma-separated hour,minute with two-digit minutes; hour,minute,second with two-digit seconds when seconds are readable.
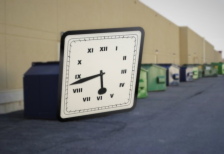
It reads 5,43
